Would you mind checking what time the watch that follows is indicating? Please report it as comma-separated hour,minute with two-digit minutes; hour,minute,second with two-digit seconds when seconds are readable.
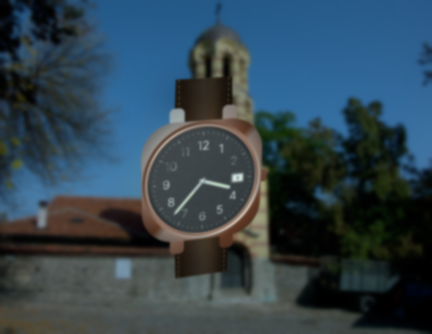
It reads 3,37
